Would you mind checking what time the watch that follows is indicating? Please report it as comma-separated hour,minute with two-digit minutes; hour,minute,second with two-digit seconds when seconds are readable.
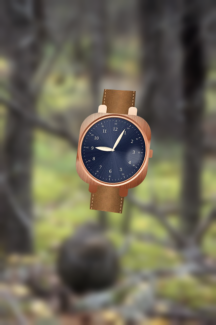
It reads 9,04
